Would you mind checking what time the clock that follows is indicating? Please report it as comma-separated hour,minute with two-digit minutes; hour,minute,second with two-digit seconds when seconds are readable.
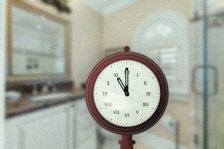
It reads 11,00
